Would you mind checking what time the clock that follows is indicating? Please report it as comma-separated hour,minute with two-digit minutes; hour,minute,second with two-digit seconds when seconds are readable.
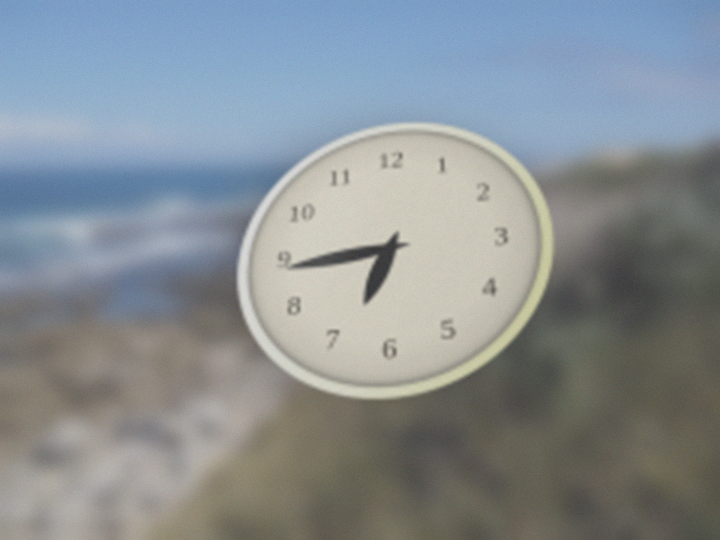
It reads 6,44
